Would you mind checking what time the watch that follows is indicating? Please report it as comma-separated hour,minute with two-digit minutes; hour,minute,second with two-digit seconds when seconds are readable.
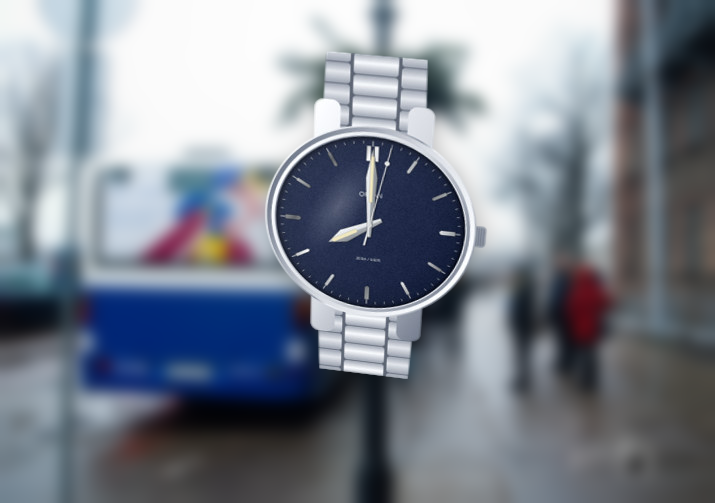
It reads 8,00,02
